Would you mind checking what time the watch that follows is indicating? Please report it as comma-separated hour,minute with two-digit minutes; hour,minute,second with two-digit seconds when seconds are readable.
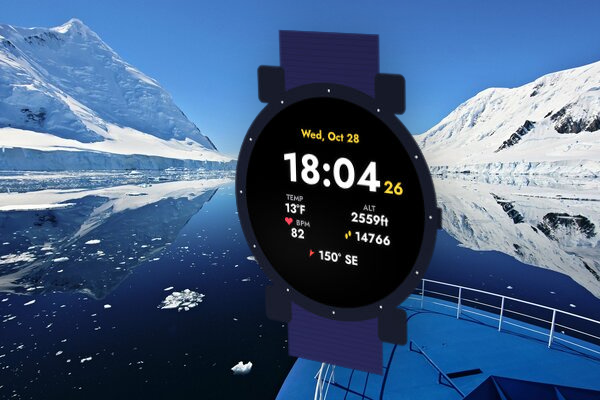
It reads 18,04,26
